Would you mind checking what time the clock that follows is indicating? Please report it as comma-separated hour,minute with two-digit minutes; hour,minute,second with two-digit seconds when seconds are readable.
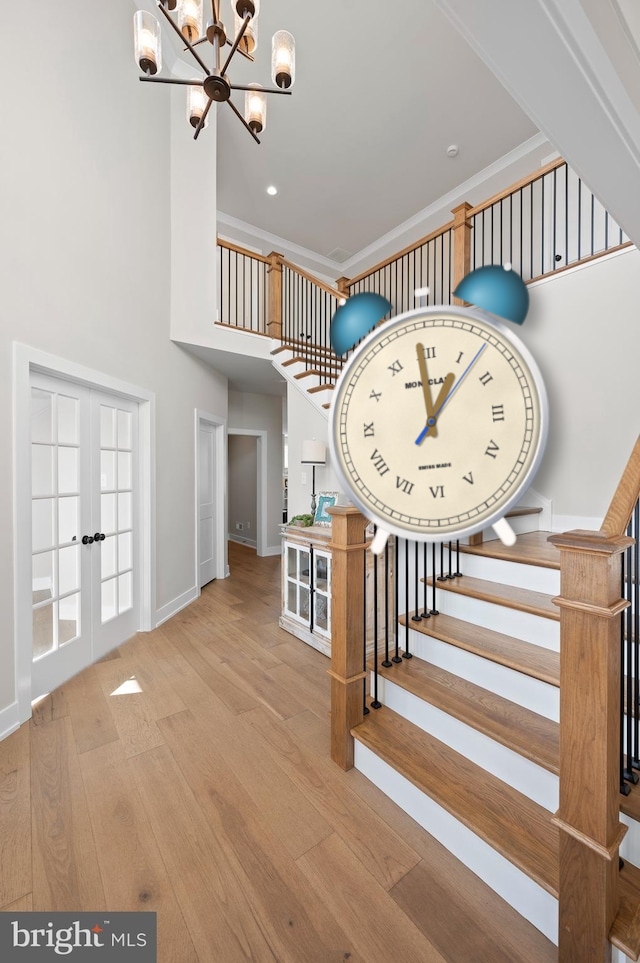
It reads 12,59,07
